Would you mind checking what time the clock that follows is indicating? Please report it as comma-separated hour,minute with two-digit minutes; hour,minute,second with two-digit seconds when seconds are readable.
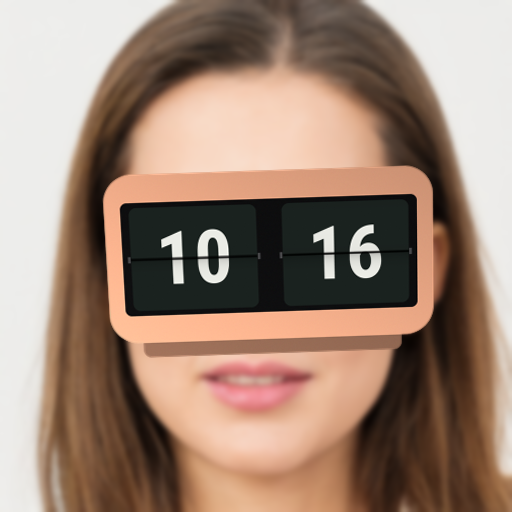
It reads 10,16
